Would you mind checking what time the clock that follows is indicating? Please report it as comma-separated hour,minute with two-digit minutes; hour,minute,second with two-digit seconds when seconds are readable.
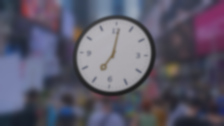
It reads 7,01
